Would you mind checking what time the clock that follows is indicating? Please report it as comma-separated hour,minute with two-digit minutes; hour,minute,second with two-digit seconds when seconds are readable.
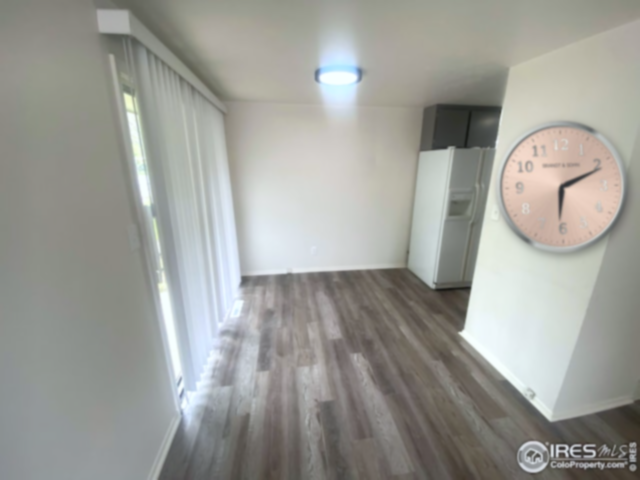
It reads 6,11
